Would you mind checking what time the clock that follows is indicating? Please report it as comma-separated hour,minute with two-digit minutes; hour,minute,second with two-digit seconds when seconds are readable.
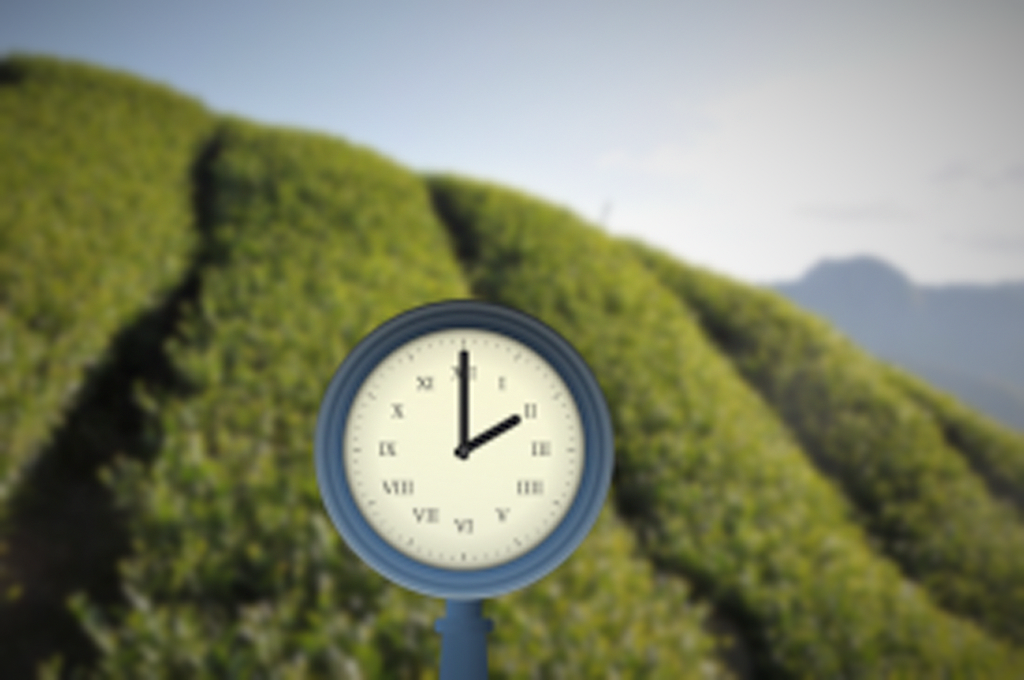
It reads 2,00
